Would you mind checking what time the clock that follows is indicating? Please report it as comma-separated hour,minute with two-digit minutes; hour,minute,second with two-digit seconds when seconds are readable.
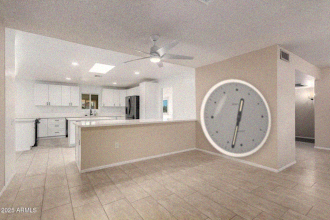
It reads 12,33
